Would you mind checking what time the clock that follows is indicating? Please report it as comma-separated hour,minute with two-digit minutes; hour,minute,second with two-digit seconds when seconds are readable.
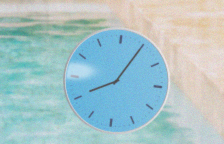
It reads 8,05
